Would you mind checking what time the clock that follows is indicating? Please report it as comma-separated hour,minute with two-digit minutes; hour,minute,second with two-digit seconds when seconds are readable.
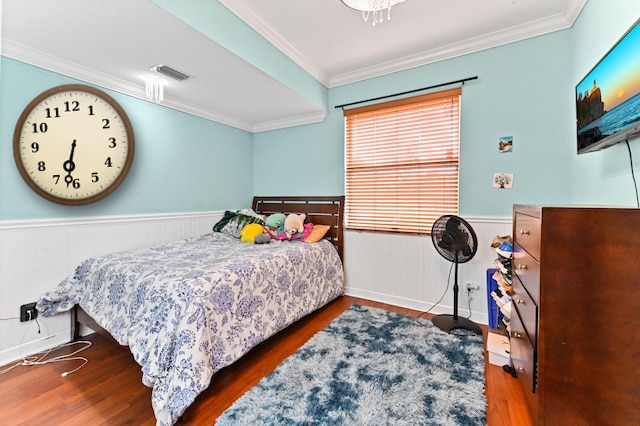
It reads 6,32
